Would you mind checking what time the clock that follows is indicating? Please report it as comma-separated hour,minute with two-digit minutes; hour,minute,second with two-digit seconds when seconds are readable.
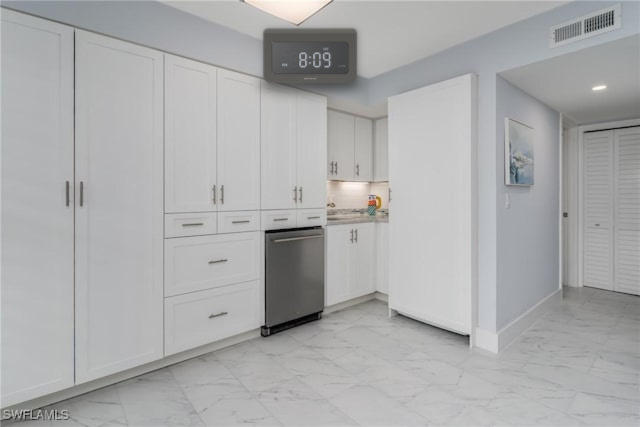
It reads 8,09
